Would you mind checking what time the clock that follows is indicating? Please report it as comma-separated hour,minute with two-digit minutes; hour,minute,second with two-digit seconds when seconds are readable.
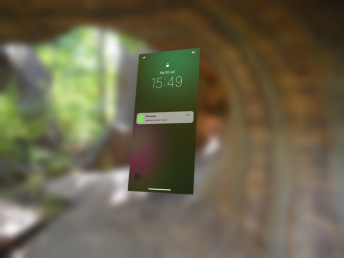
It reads 15,49
